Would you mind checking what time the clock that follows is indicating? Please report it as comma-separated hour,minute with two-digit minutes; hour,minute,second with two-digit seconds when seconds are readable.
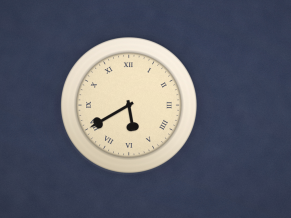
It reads 5,40
